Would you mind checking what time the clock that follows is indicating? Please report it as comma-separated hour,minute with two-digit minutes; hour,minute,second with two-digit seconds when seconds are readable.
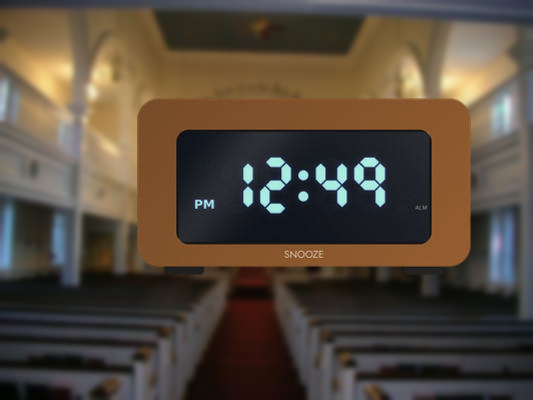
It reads 12,49
